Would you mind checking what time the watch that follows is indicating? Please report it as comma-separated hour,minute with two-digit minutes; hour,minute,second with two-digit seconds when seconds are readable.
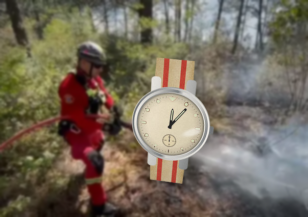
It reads 12,06
